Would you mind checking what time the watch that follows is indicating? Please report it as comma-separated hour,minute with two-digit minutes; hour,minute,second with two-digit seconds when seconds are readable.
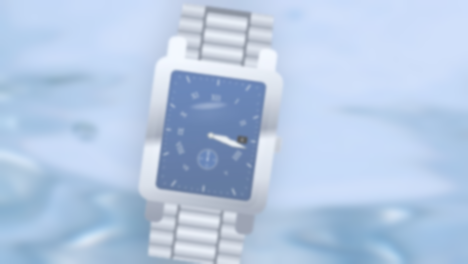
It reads 3,17
